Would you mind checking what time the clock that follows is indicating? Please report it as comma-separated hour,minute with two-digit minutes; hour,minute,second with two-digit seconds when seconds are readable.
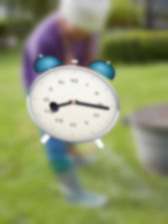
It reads 8,16
